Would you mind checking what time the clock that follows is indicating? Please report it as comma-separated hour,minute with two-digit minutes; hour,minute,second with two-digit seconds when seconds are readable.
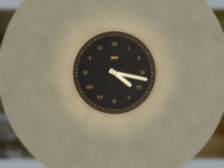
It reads 4,17
